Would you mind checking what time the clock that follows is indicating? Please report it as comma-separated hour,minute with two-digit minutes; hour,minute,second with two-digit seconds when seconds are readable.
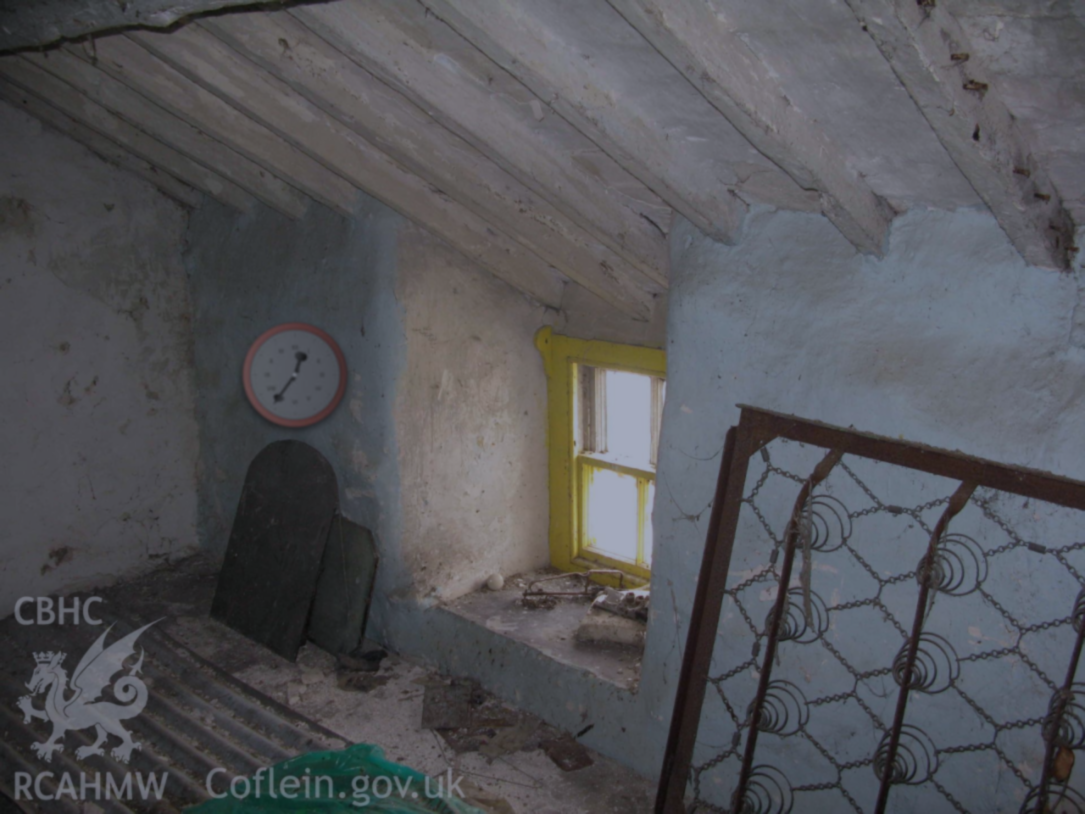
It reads 12,36
